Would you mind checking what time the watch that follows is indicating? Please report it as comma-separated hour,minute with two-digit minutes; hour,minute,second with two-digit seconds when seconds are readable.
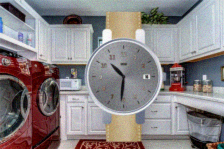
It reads 10,31
